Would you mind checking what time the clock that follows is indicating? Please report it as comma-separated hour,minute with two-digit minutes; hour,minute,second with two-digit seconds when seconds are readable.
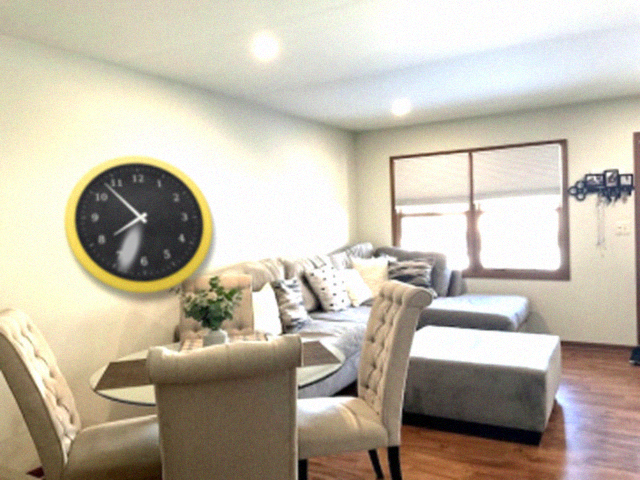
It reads 7,53
